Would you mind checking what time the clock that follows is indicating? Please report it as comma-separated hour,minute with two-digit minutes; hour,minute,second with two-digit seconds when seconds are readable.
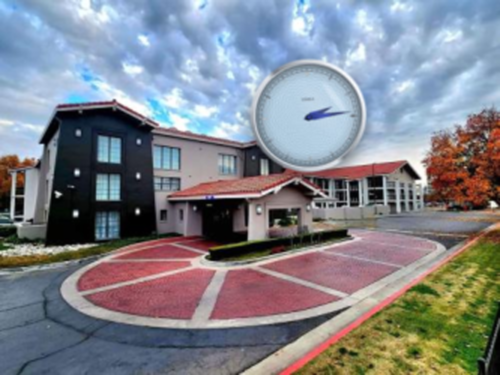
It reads 2,14
